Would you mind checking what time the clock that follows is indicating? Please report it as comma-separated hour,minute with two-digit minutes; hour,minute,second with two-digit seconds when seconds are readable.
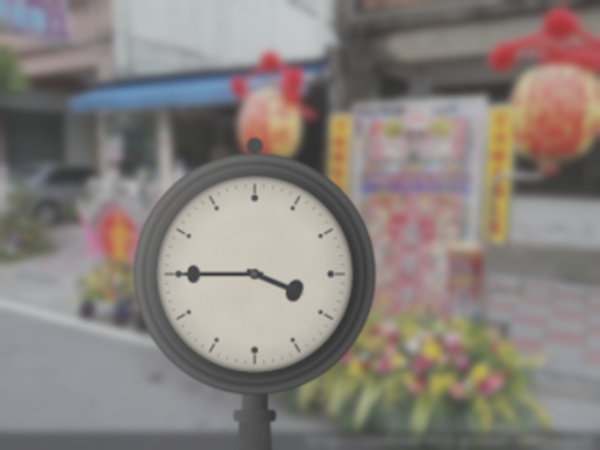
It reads 3,45
